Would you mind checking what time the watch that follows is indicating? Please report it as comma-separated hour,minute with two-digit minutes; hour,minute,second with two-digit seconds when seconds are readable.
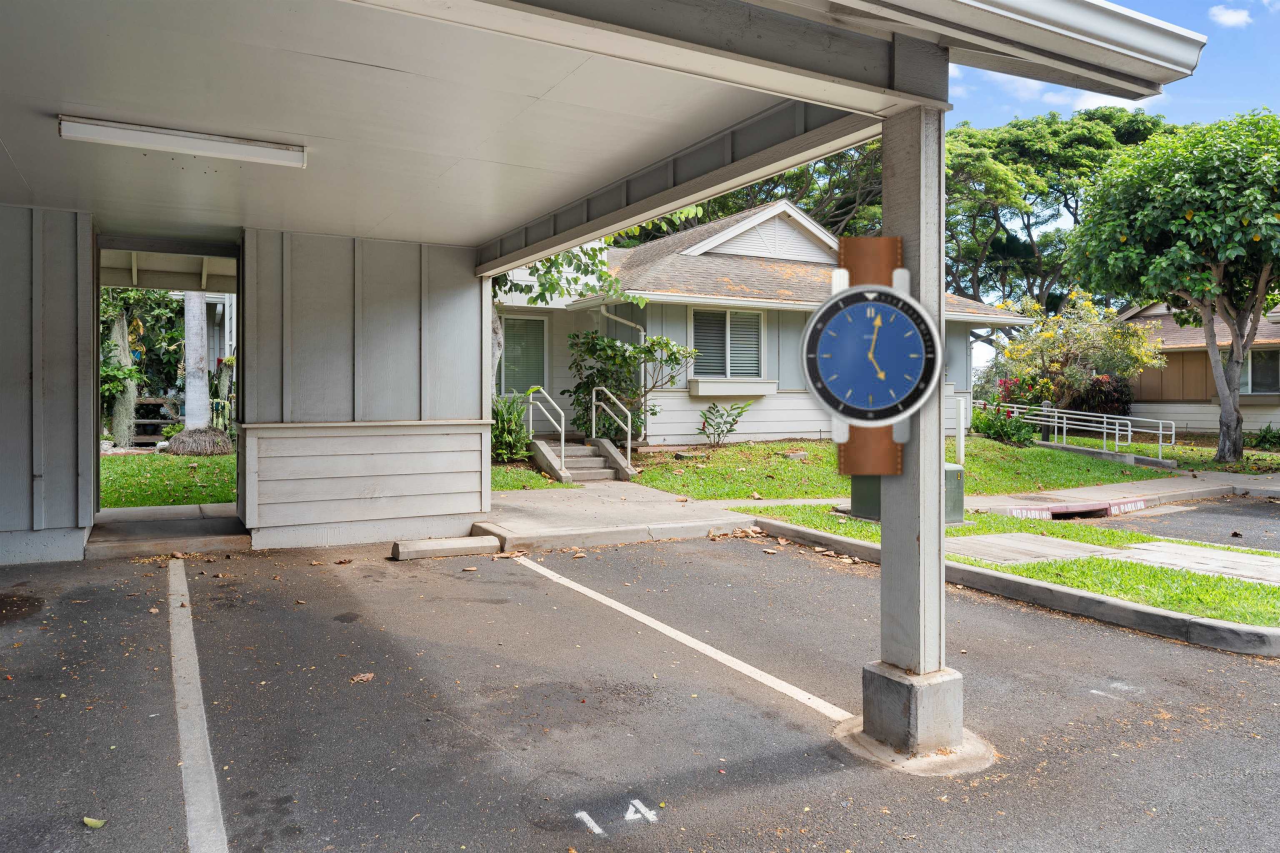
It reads 5,02
